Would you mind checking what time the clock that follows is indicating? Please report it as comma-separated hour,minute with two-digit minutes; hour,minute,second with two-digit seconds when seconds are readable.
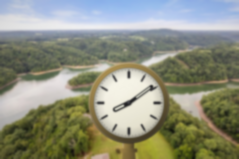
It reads 8,09
